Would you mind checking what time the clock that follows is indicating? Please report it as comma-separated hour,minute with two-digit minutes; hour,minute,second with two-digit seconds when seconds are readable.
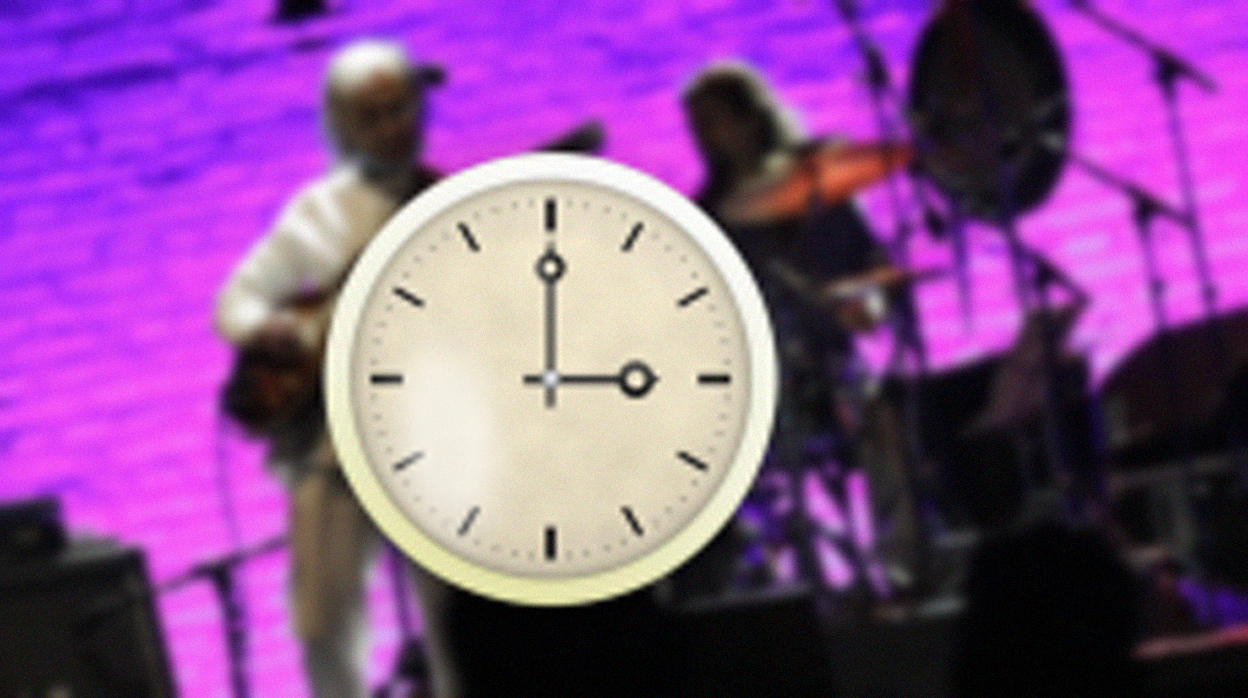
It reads 3,00
